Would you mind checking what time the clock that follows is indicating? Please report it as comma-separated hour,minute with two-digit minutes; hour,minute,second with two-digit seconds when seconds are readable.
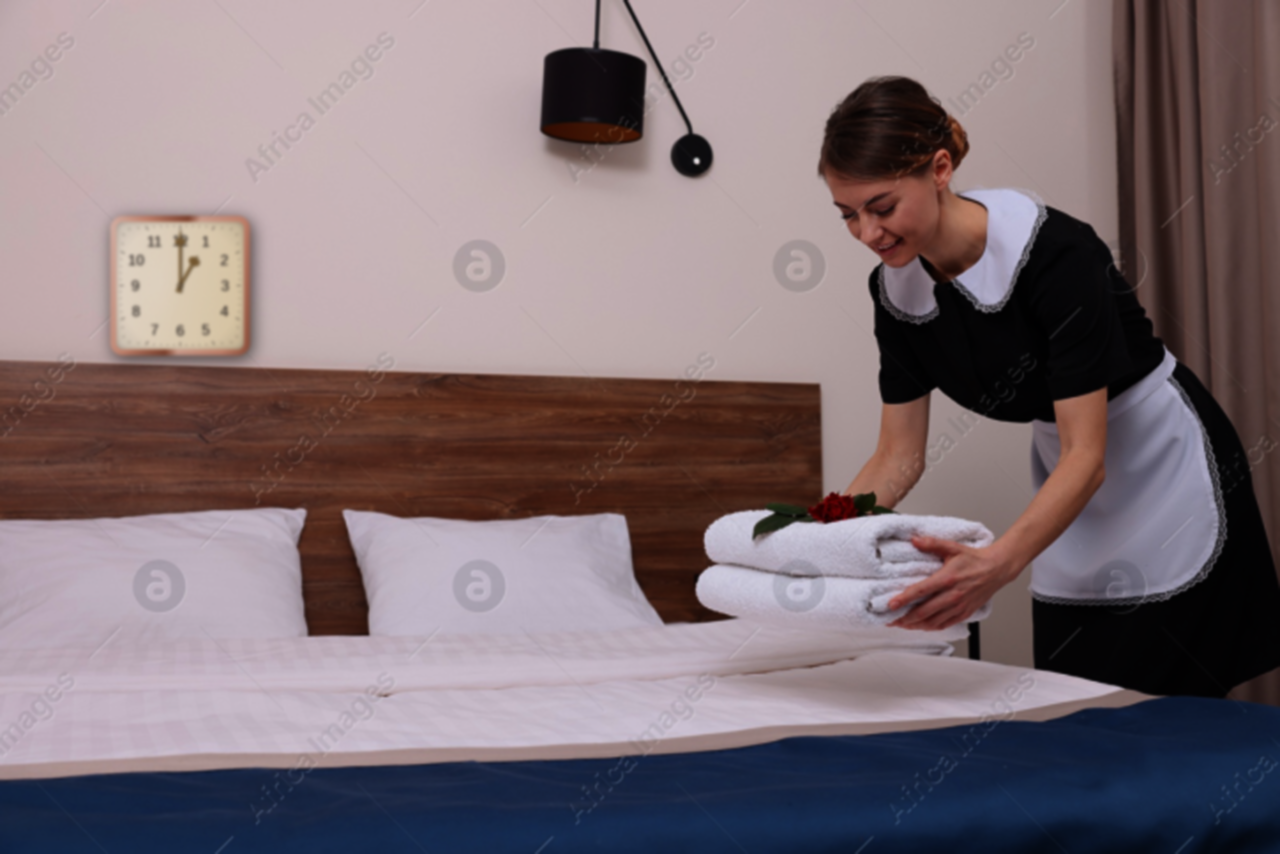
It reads 1,00
